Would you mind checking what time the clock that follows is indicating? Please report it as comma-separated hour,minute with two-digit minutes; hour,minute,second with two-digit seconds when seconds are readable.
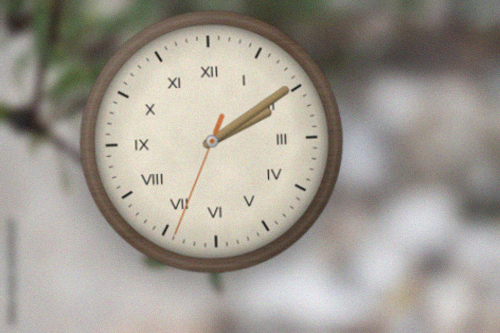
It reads 2,09,34
